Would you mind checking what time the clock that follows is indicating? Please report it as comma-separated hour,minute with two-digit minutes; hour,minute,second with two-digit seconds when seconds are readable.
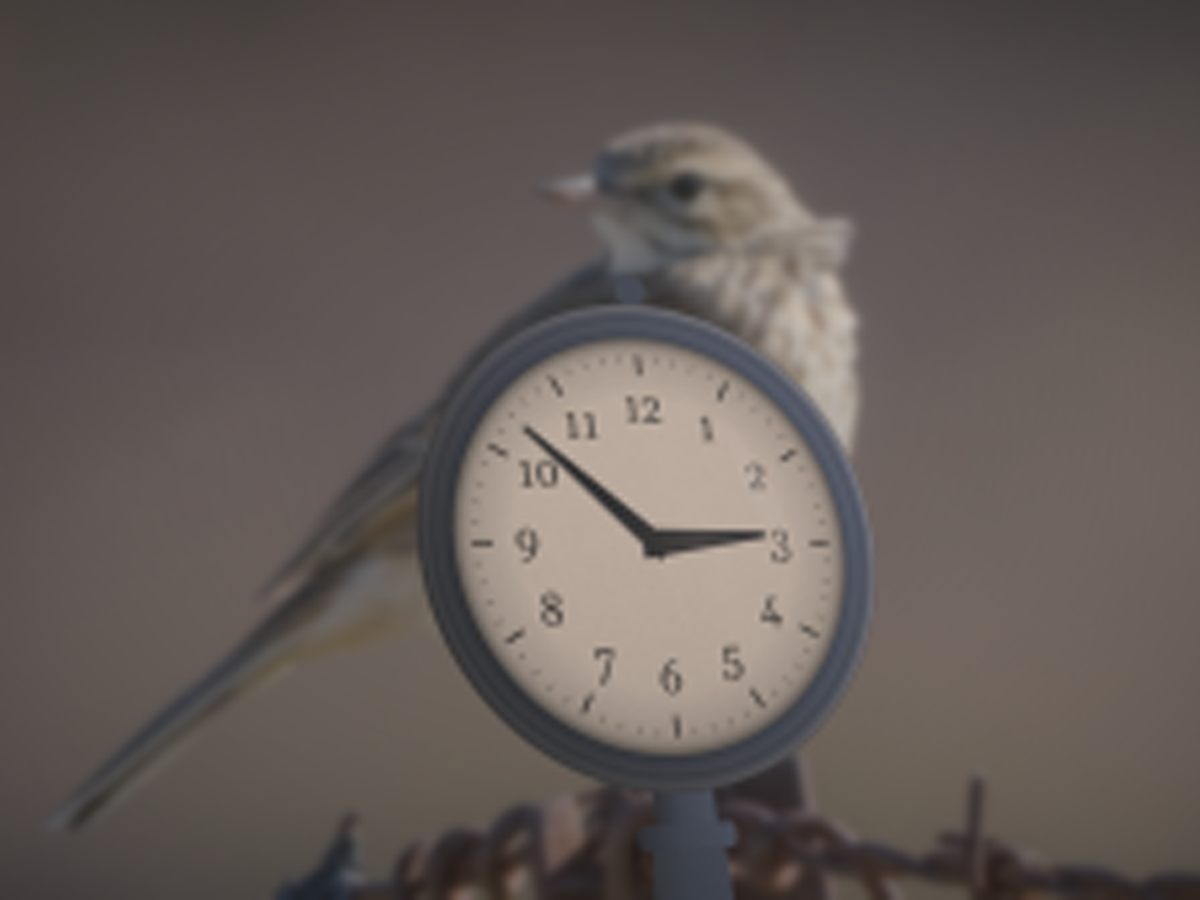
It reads 2,52
